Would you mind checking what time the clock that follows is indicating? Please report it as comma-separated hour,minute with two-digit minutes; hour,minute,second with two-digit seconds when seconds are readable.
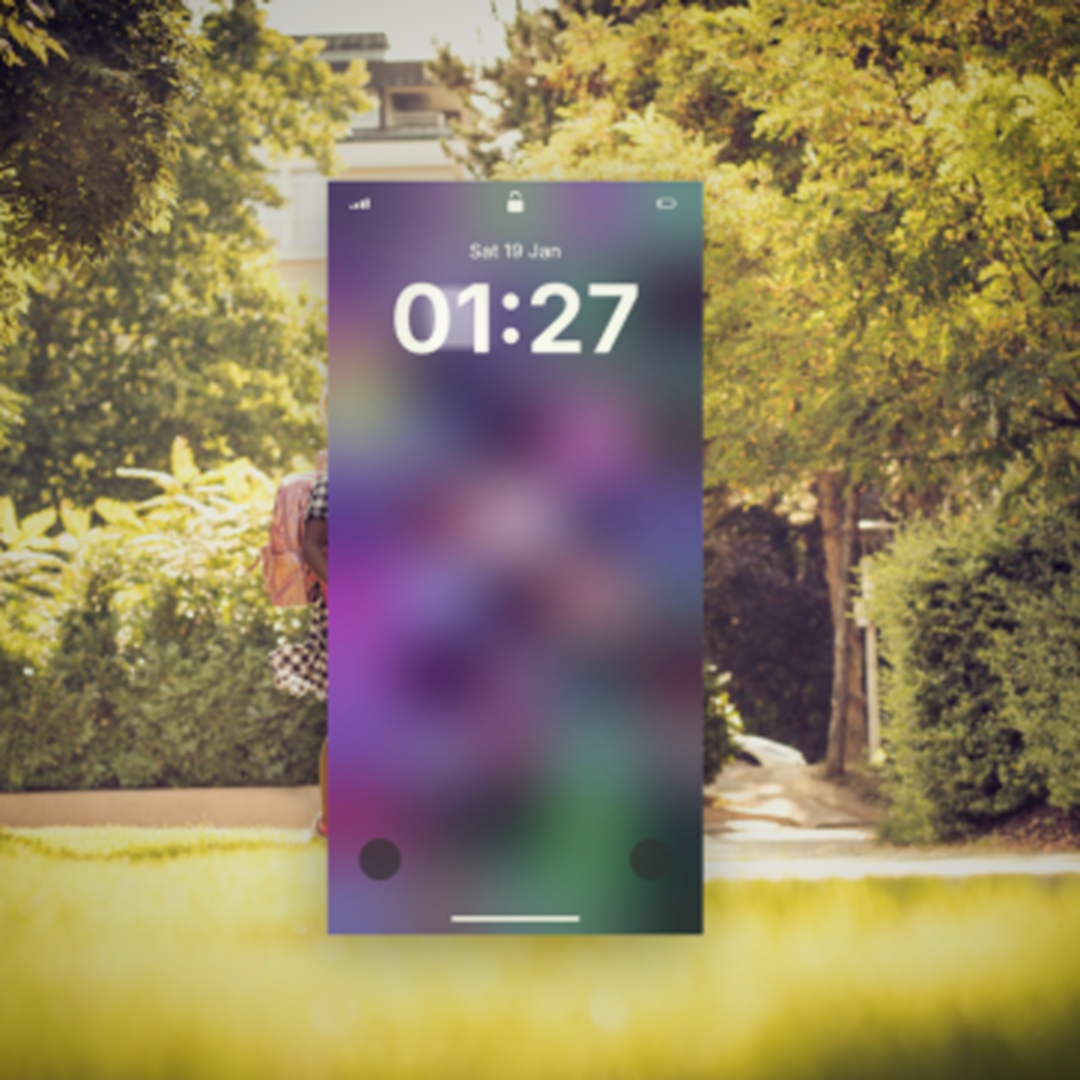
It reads 1,27
